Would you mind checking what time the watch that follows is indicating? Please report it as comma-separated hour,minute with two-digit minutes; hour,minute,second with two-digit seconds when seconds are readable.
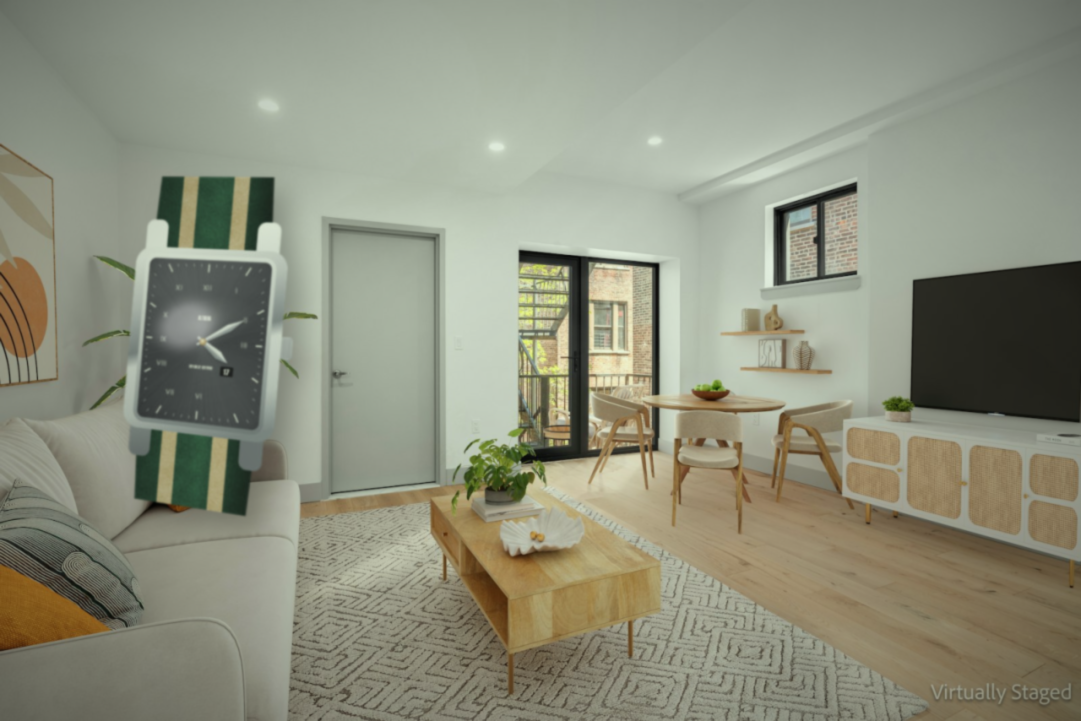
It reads 4,10
